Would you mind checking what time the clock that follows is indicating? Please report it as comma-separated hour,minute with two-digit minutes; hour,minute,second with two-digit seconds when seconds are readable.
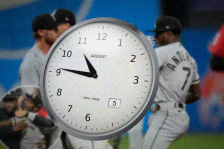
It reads 10,46
